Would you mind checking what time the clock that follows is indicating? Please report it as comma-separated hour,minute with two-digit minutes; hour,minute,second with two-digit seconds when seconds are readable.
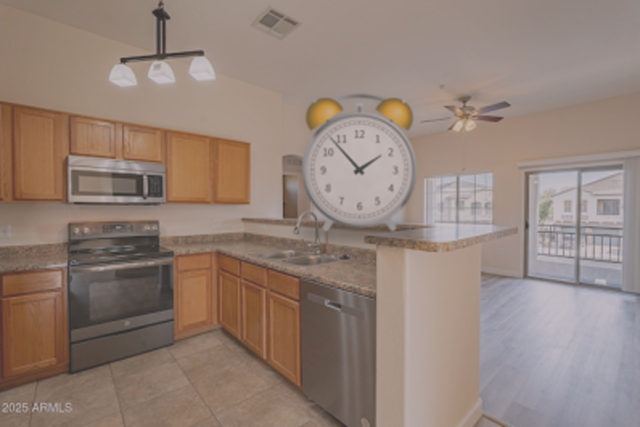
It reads 1,53
